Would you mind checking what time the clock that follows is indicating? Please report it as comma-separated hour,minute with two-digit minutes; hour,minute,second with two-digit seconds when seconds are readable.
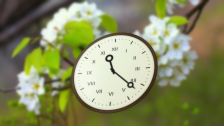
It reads 11,22
